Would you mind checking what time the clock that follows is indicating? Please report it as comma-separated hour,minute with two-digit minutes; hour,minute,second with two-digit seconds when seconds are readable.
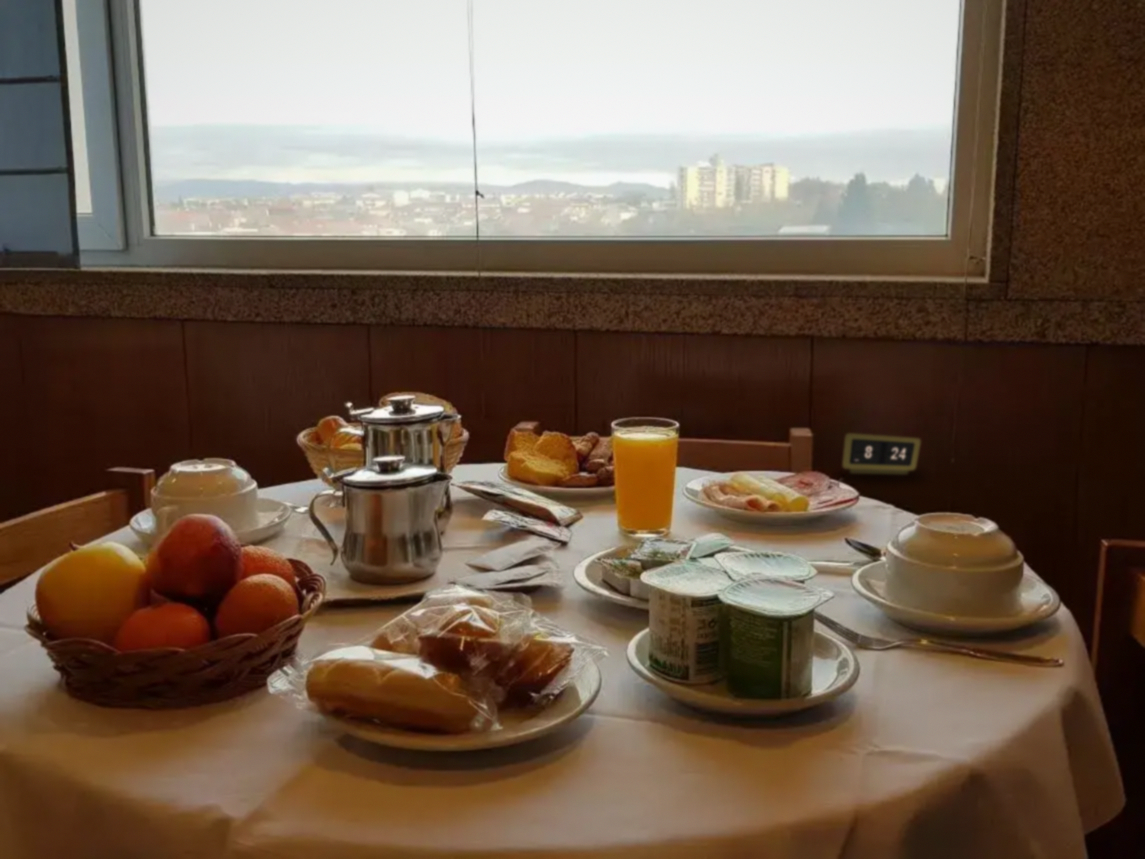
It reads 8,24
